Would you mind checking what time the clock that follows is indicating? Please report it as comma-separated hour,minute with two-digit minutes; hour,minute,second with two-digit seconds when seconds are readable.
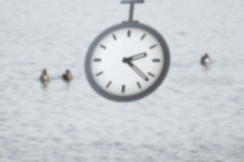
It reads 2,22
